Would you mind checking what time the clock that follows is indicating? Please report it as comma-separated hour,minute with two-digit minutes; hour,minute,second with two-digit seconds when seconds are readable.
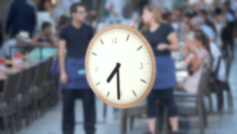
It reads 7,31
